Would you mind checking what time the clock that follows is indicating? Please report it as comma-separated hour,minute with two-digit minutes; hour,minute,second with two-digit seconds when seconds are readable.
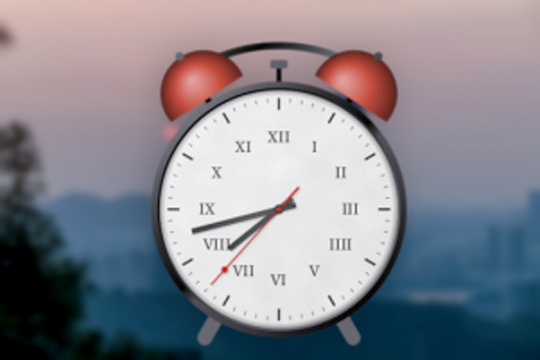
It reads 7,42,37
